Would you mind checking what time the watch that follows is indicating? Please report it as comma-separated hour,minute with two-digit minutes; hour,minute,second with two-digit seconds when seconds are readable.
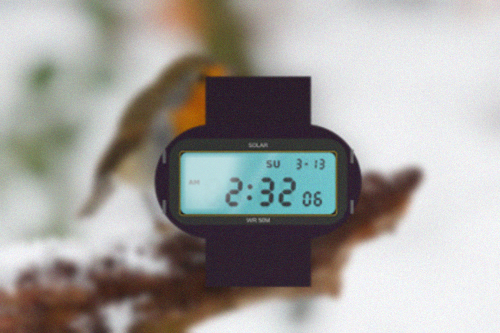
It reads 2,32,06
